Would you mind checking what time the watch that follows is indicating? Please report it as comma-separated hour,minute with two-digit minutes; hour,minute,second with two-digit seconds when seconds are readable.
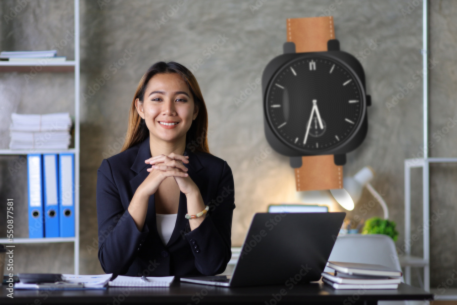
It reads 5,33
